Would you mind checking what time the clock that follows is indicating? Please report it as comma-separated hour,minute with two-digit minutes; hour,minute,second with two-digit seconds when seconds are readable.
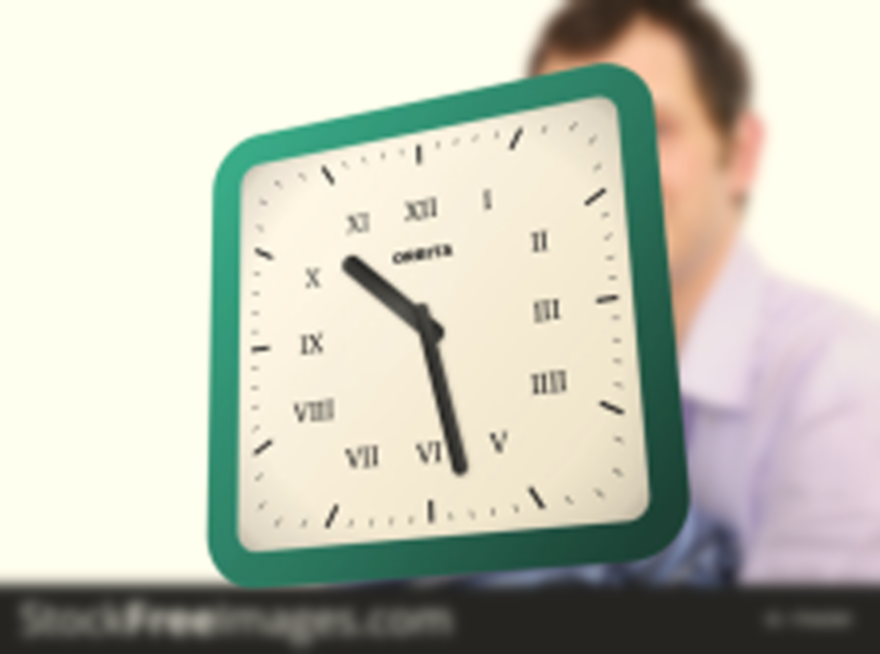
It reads 10,28
